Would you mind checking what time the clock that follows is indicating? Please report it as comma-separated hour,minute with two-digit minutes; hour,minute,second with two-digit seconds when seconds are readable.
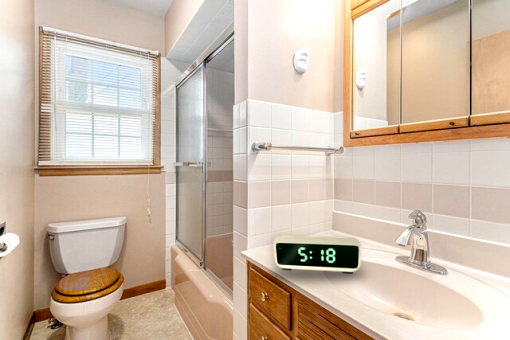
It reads 5,18
